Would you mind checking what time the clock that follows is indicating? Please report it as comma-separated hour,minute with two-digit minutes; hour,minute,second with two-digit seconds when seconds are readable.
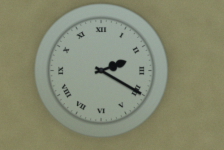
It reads 2,20
